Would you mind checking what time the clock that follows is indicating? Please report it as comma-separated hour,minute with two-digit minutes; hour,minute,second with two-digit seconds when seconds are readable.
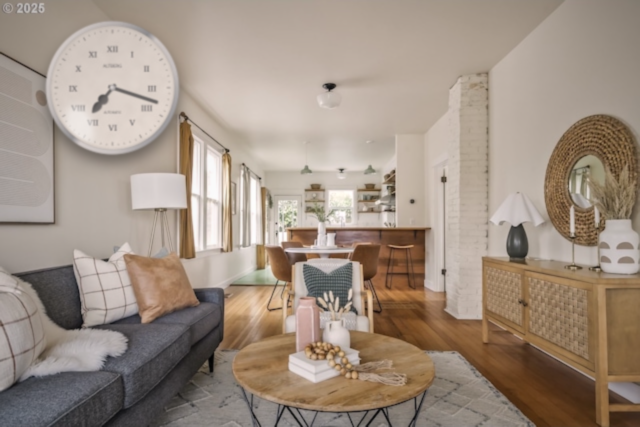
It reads 7,18
